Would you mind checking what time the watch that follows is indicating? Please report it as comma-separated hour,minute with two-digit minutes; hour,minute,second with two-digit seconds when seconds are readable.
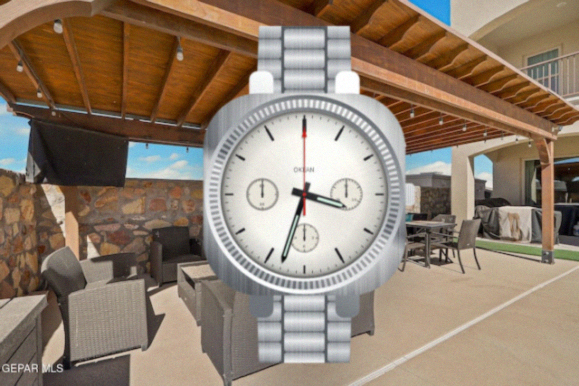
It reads 3,33
